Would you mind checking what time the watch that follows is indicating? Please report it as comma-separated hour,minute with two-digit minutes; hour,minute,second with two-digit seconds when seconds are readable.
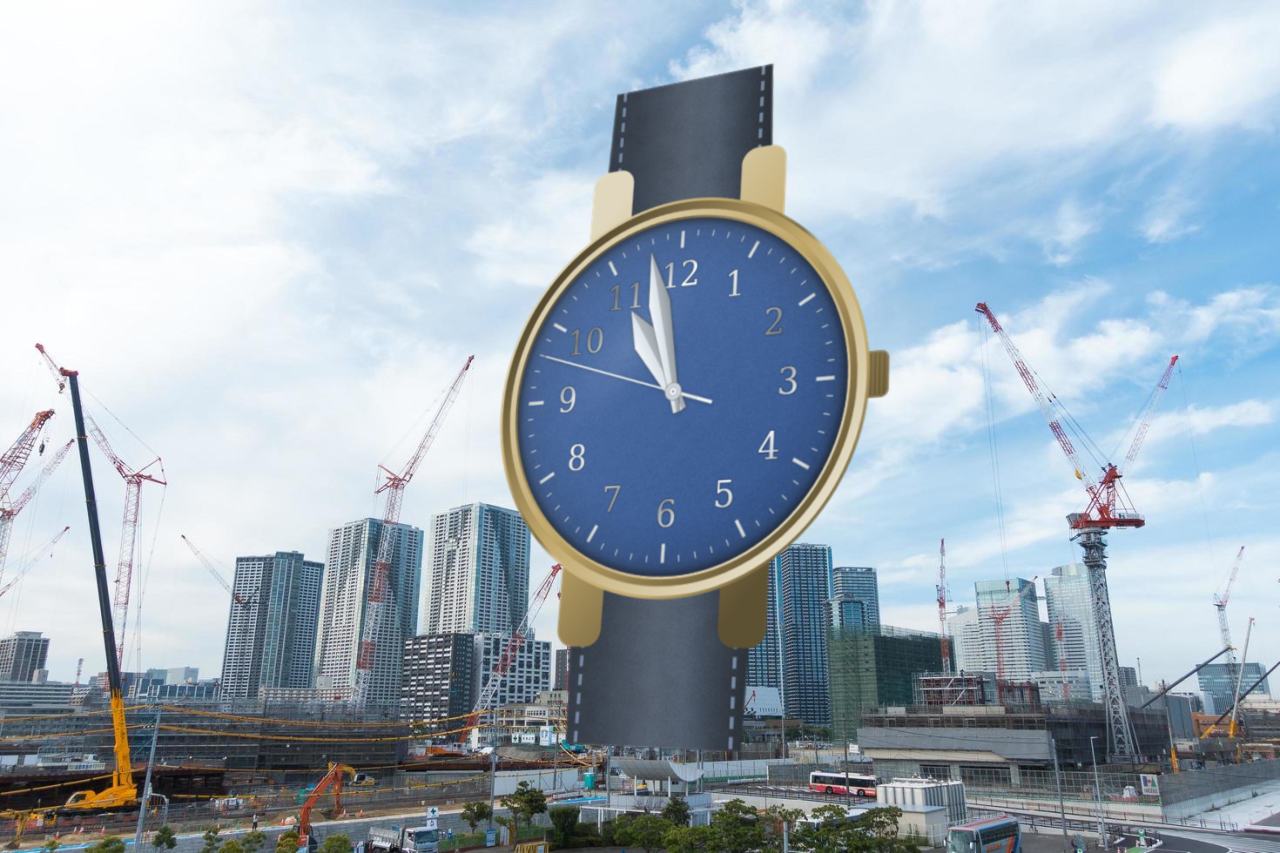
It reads 10,57,48
